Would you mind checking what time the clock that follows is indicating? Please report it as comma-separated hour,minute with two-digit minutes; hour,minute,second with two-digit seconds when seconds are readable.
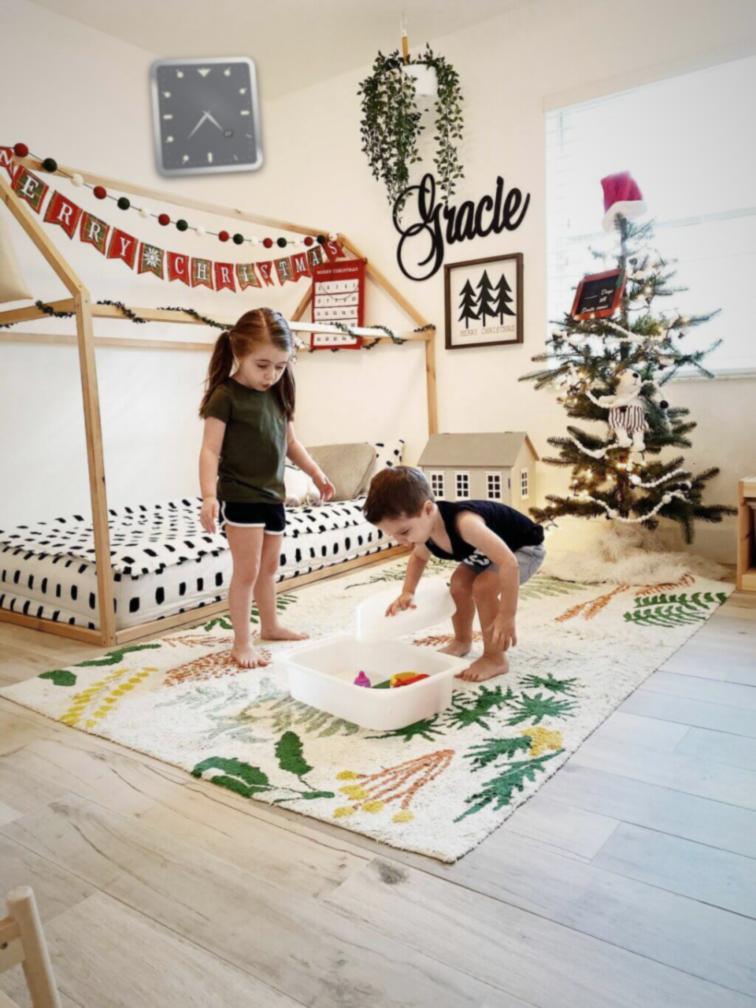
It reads 4,37
